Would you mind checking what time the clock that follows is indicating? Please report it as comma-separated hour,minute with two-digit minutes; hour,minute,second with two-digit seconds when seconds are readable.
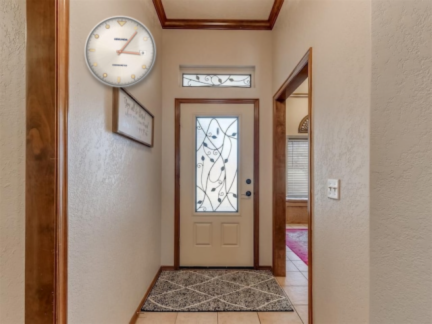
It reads 3,06
